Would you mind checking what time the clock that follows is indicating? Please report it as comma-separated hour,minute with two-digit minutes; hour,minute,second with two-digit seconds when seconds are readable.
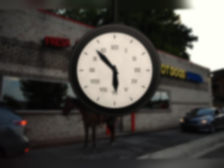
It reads 5,53
